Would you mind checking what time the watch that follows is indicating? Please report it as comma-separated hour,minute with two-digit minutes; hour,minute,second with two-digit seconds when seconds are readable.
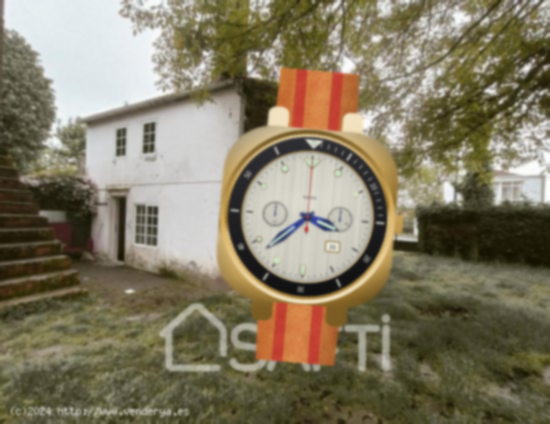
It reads 3,38
